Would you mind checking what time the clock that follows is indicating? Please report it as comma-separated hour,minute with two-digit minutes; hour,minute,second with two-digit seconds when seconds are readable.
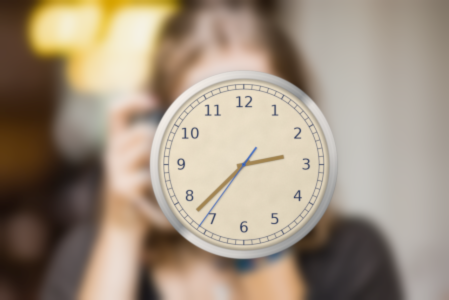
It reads 2,37,36
